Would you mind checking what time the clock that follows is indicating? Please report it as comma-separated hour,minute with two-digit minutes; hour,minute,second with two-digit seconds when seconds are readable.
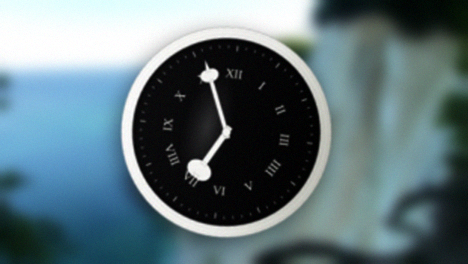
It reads 6,56
